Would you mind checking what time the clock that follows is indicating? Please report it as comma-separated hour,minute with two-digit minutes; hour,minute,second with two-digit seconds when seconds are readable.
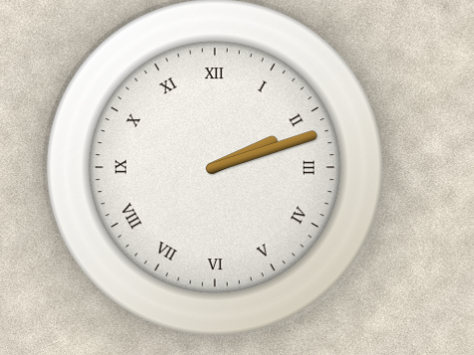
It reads 2,12
